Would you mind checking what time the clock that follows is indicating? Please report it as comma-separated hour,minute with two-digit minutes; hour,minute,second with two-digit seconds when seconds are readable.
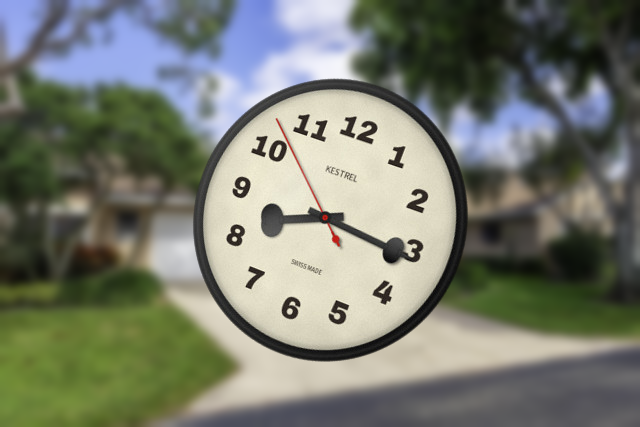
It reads 8,15,52
